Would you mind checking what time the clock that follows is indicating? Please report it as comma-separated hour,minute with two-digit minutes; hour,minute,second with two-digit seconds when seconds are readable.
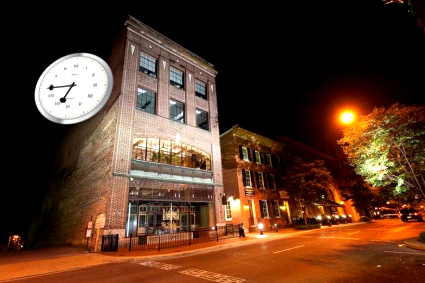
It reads 6,44
